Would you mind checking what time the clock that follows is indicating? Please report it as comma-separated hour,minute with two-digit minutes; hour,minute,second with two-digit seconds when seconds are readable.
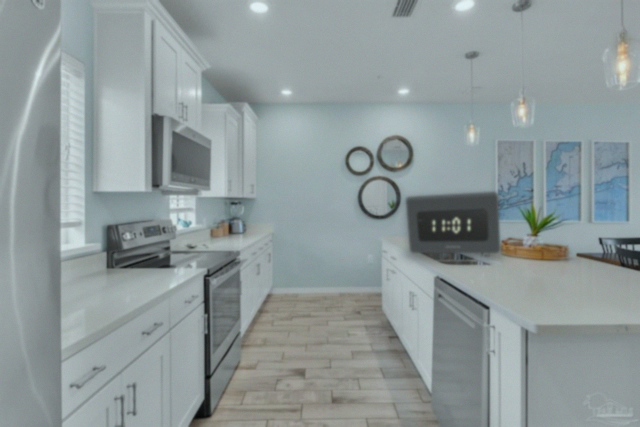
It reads 11,01
